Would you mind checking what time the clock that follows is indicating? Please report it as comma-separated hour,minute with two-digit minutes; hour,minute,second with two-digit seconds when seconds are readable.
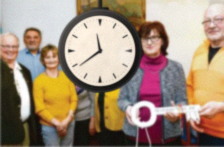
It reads 11,39
